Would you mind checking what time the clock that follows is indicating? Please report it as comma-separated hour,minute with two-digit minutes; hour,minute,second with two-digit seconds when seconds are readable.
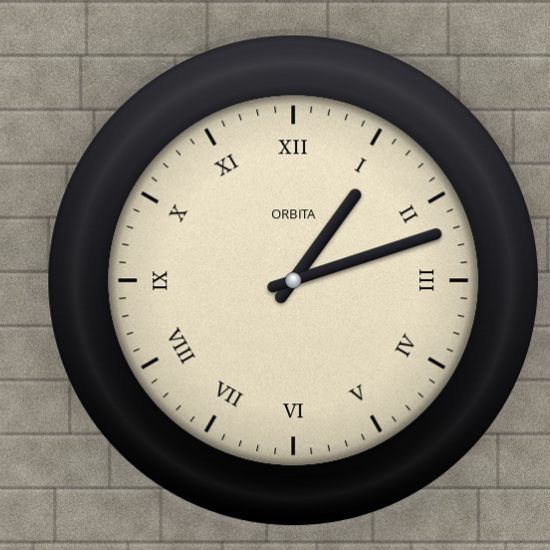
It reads 1,12
